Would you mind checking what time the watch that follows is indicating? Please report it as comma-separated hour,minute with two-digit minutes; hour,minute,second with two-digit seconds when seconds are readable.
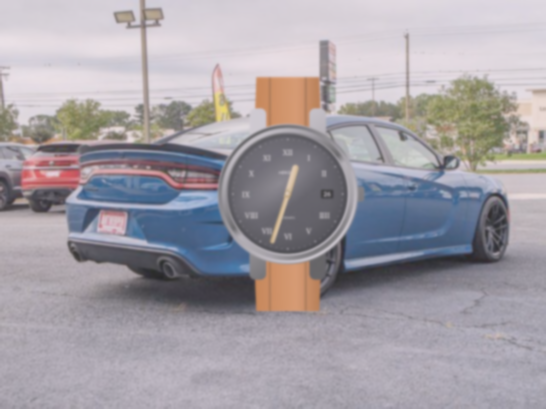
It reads 12,33
